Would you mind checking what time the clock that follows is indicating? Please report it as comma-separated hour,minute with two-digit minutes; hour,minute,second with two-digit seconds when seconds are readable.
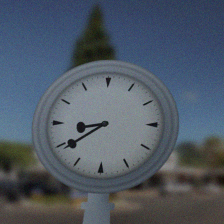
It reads 8,39
